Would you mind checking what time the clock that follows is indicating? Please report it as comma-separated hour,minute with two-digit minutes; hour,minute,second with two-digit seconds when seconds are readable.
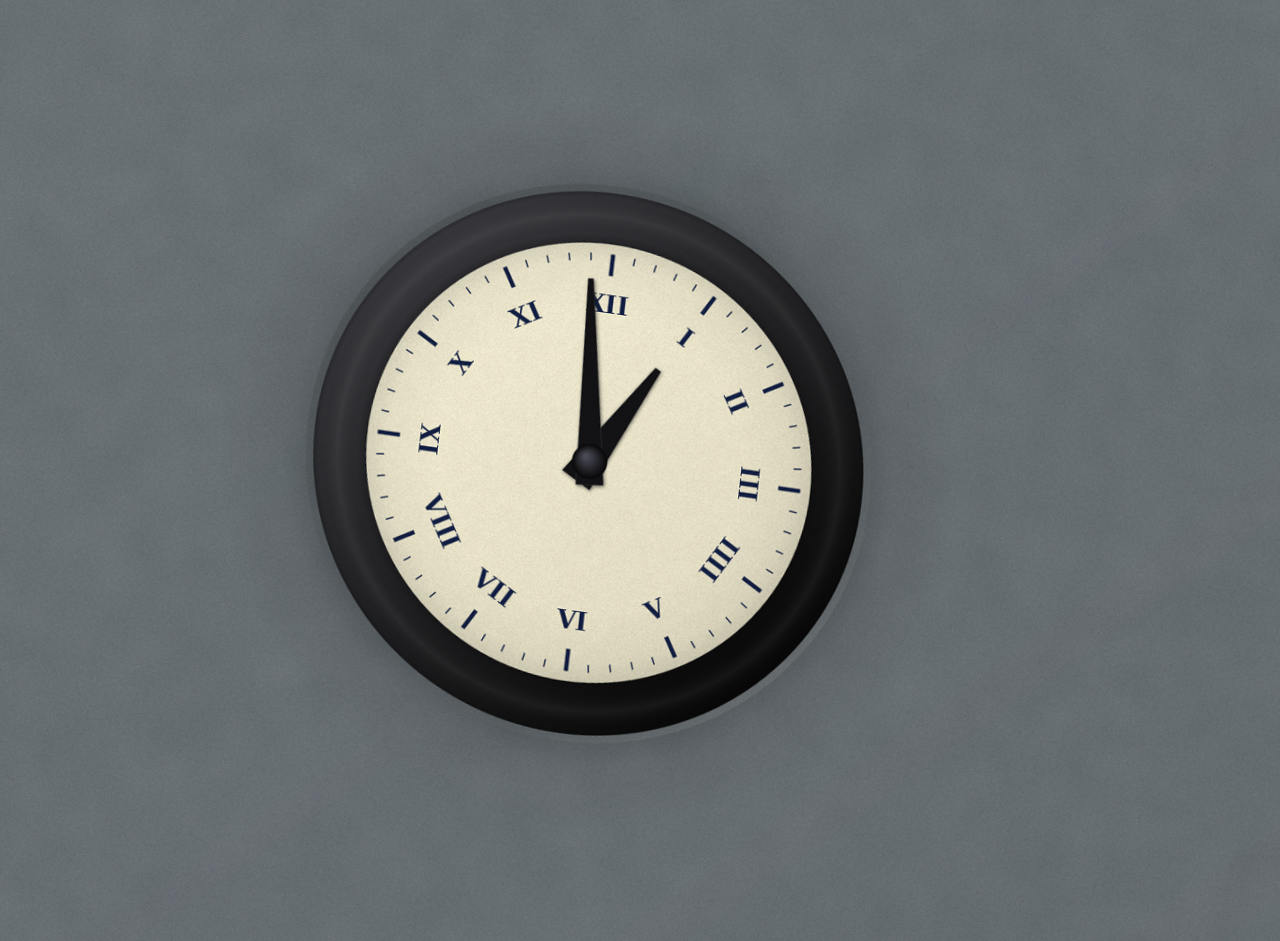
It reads 12,59
